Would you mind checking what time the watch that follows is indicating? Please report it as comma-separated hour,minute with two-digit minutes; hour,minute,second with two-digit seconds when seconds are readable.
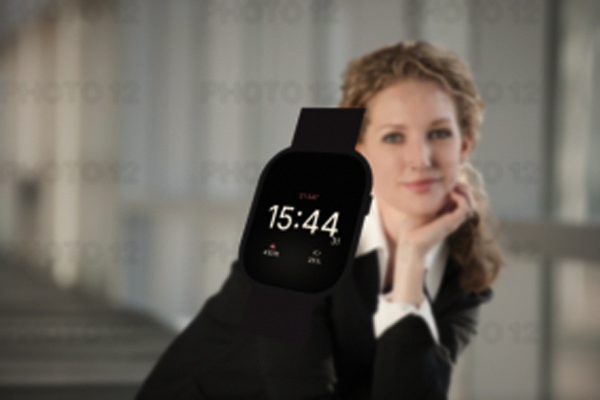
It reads 15,44
